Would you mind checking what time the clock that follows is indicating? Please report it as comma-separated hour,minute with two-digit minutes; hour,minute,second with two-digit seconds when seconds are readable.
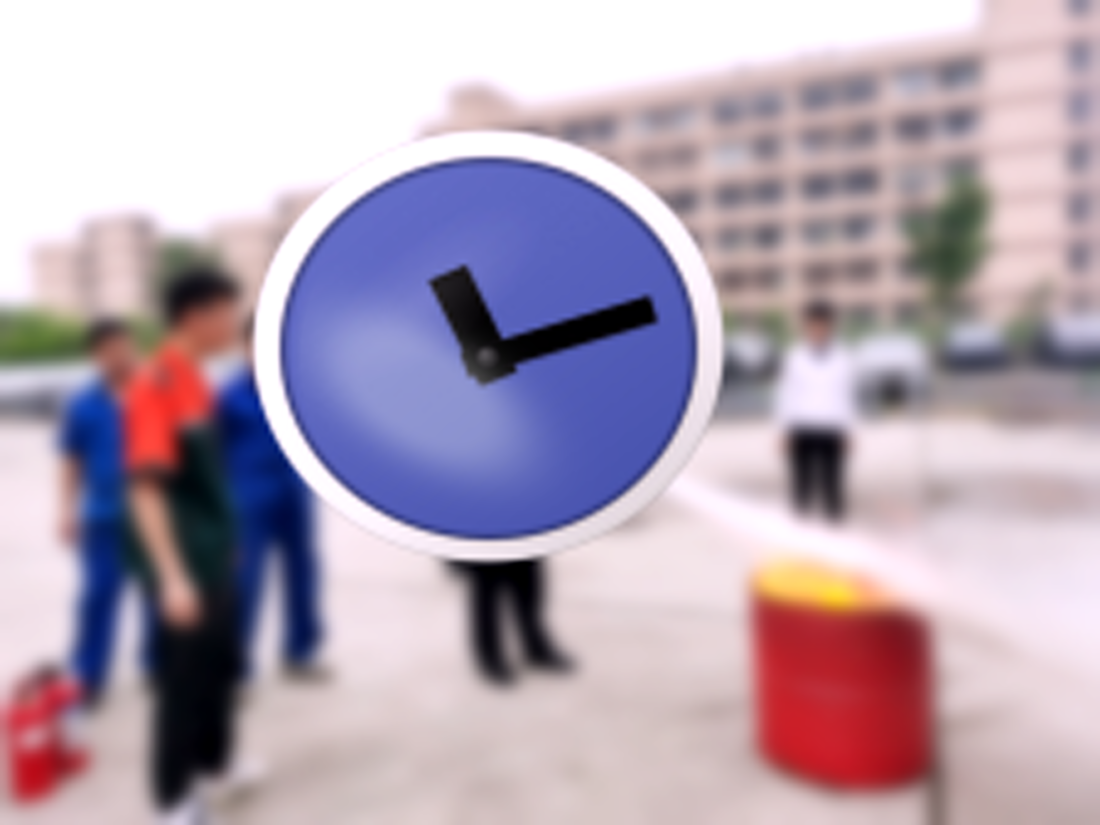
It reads 11,12
